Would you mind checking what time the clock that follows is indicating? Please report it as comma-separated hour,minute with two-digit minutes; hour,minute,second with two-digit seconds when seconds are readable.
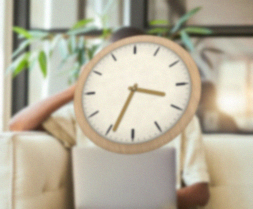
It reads 3,34
